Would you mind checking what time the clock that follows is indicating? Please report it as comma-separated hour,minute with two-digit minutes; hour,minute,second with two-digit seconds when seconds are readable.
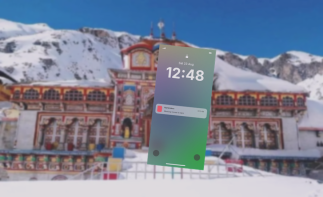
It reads 12,48
